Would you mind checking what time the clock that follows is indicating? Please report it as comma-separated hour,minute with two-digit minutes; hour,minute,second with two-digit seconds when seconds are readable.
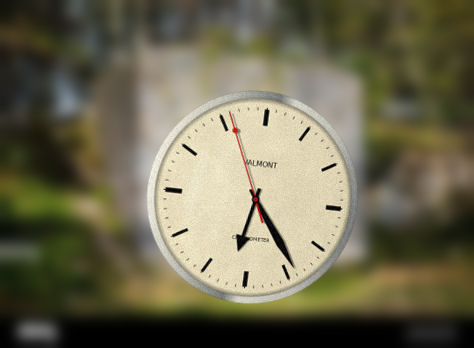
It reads 6,23,56
